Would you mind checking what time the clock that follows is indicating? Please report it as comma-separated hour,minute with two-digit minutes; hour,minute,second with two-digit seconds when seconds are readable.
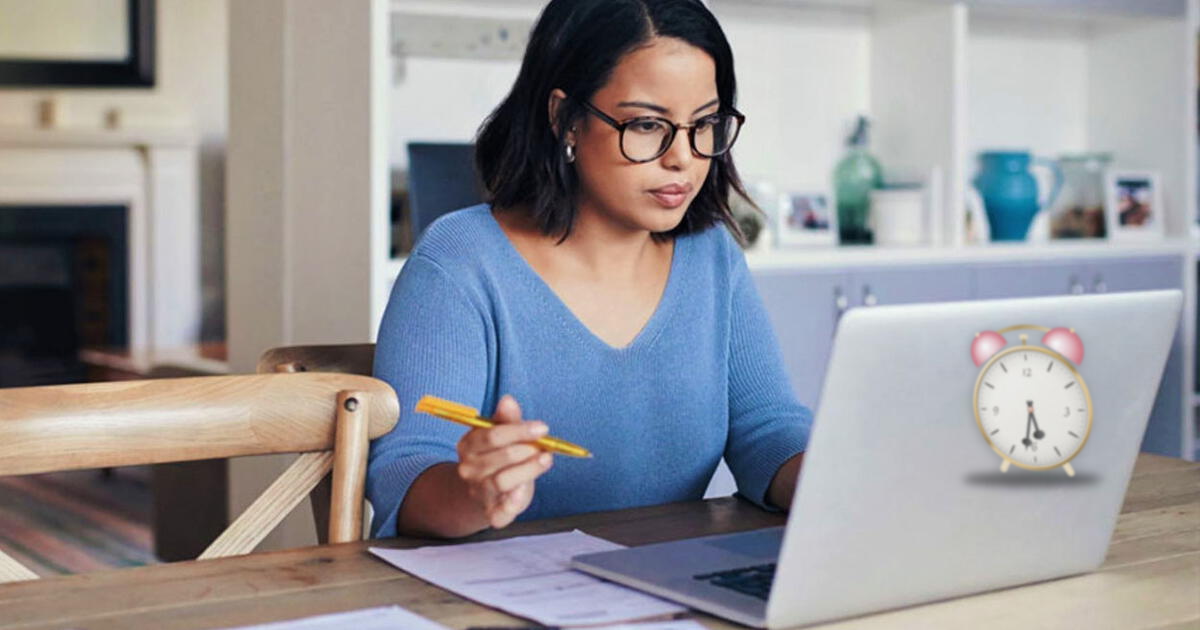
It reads 5,32
